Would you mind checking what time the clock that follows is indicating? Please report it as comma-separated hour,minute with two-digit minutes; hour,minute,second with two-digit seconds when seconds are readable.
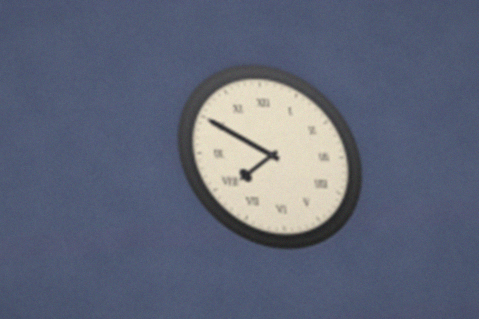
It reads 7,50
